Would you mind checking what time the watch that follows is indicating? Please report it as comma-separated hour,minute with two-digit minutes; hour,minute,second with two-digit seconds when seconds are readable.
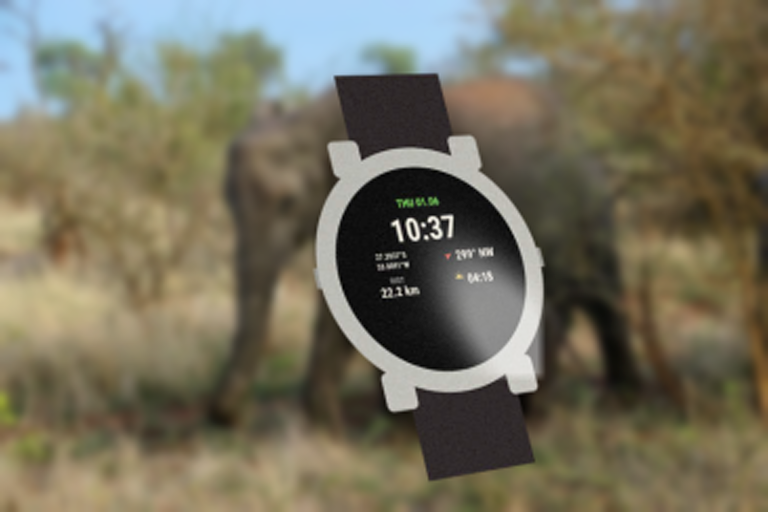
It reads 10,37
